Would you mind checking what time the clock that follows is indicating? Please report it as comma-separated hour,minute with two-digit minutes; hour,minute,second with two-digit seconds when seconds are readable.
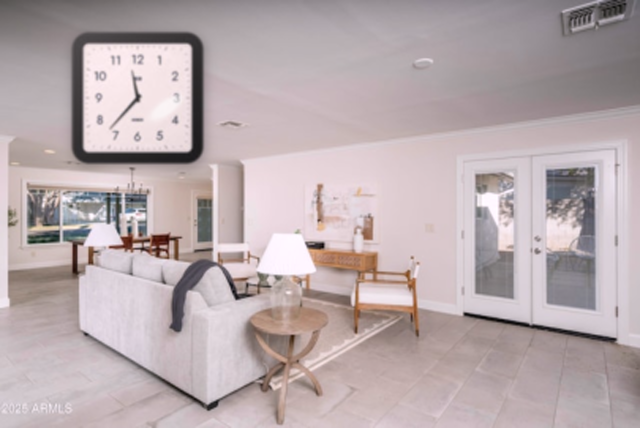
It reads 11,37
